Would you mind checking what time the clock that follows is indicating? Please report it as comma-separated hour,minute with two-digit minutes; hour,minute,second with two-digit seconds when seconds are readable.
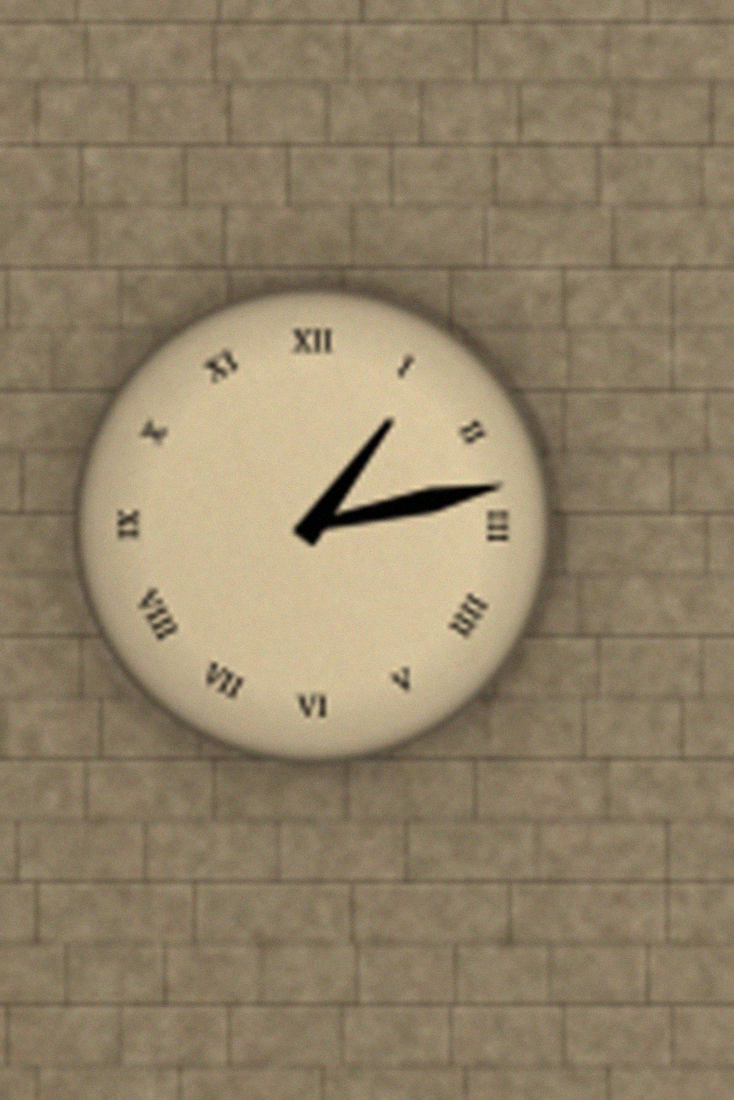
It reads 1,13
